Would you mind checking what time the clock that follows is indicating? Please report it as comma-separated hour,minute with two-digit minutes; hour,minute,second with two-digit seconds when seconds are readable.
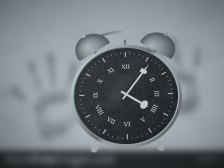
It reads 4,06
